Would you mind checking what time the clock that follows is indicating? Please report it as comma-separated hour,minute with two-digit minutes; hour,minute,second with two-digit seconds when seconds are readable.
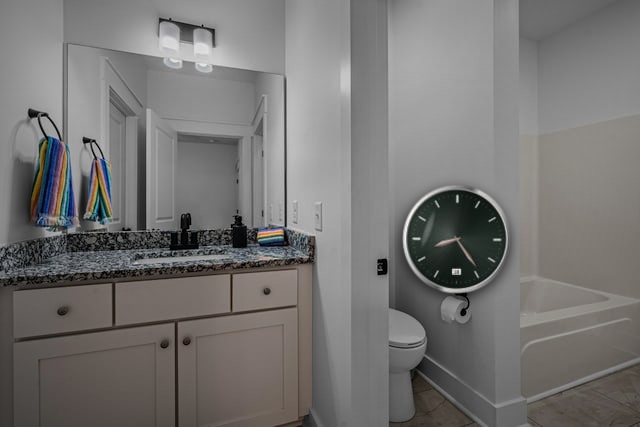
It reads 8,24
